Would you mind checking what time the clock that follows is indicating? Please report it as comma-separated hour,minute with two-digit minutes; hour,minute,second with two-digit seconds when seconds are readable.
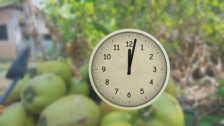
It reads 12,02
